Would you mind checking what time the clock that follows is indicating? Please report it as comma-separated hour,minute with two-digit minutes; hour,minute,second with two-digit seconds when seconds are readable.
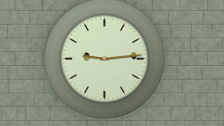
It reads 9,14
